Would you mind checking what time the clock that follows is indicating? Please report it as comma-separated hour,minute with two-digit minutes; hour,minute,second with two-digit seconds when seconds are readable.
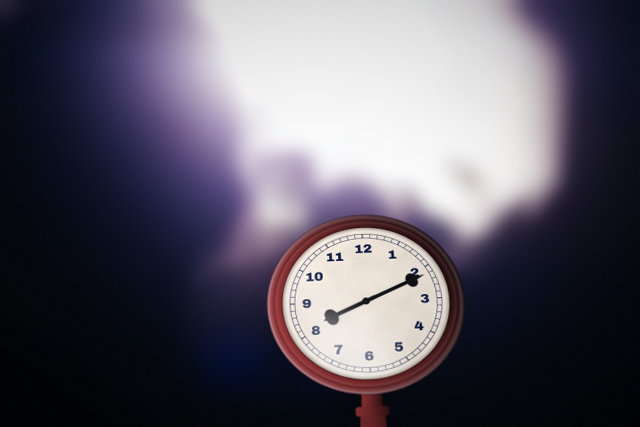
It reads 8,11
